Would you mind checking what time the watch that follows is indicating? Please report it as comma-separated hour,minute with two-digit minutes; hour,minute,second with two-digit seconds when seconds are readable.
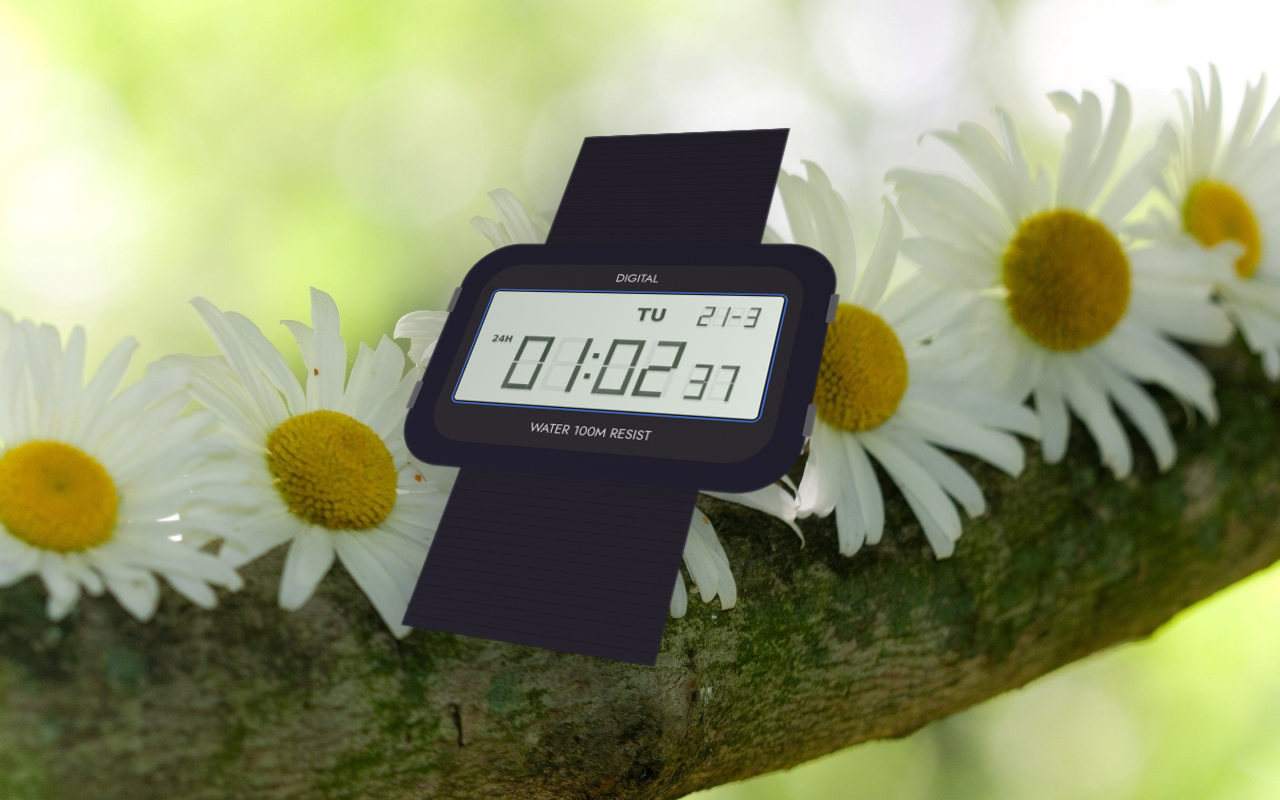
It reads 1,02,37
